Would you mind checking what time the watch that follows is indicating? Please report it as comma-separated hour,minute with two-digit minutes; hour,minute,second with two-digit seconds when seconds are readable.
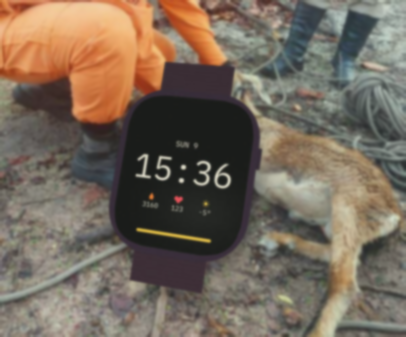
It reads 15,36
